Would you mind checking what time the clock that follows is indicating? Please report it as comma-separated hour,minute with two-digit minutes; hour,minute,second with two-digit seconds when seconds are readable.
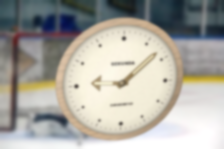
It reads 9,08
